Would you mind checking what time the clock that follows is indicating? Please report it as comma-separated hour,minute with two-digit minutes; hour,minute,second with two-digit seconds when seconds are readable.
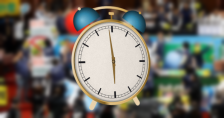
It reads 5,59
